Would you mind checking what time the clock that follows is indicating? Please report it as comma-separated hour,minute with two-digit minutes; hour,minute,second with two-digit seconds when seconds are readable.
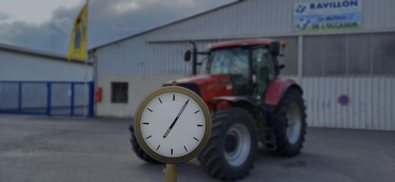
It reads 7,05
